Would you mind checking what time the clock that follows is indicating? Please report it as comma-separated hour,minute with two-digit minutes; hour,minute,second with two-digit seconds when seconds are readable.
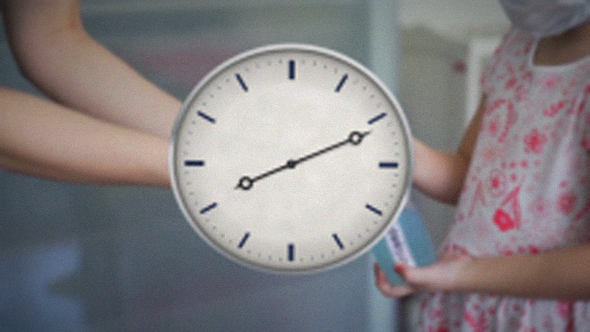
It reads 8,11
